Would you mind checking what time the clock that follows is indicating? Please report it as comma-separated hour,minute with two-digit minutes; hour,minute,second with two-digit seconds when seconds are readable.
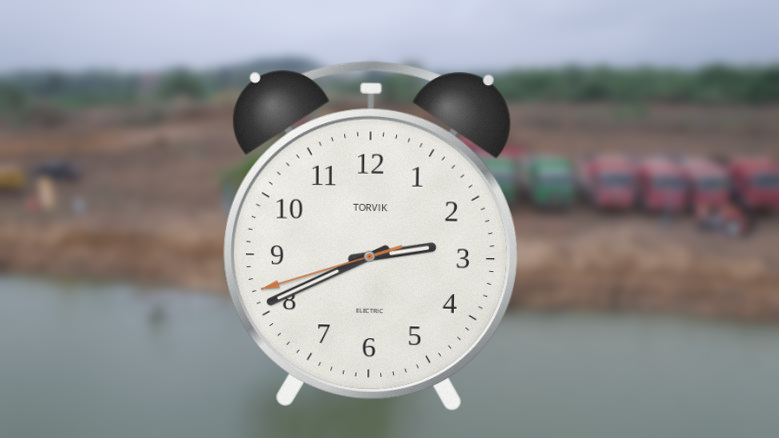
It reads 2,40,42
